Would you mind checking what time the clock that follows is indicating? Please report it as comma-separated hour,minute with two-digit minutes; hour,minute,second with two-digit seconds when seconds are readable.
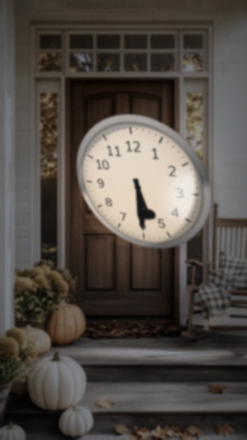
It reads 5,30
